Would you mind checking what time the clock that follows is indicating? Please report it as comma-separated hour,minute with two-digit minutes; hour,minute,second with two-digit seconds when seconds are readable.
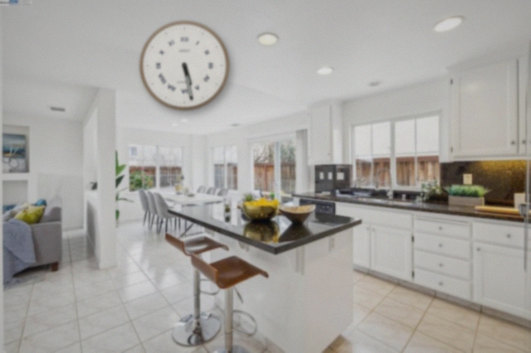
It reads 5,28
